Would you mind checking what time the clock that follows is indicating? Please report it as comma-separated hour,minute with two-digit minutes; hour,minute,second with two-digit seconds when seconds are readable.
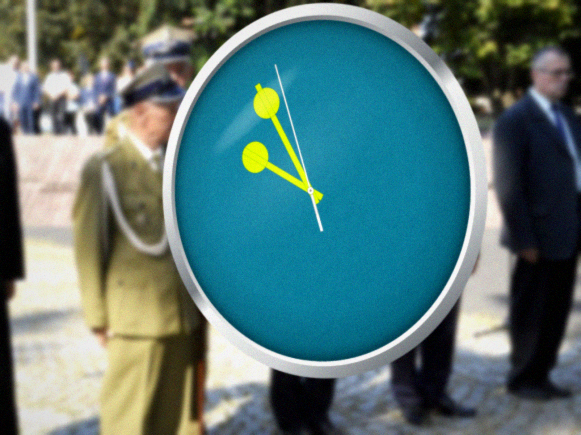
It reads 9,54,57
